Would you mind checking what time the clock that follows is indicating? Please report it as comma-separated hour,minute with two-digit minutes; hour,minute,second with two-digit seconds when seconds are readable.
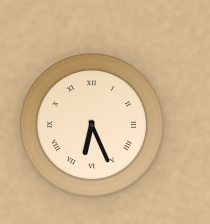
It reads 6,26
